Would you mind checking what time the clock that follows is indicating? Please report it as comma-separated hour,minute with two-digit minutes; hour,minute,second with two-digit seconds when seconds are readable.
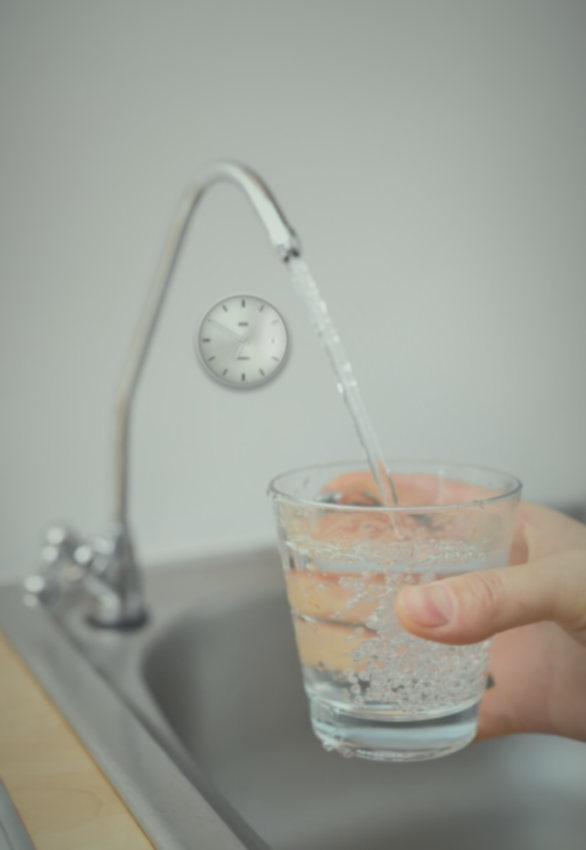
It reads 6,50
